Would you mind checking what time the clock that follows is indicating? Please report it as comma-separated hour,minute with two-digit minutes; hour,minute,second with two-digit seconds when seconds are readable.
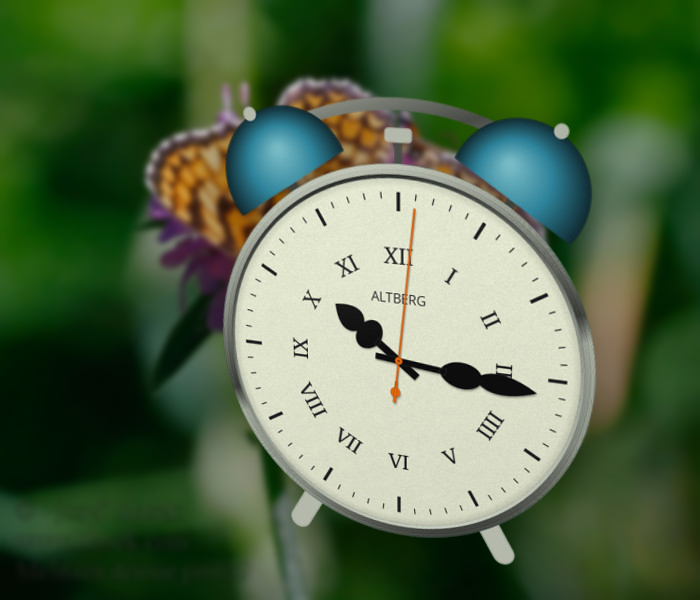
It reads 10,16,01
